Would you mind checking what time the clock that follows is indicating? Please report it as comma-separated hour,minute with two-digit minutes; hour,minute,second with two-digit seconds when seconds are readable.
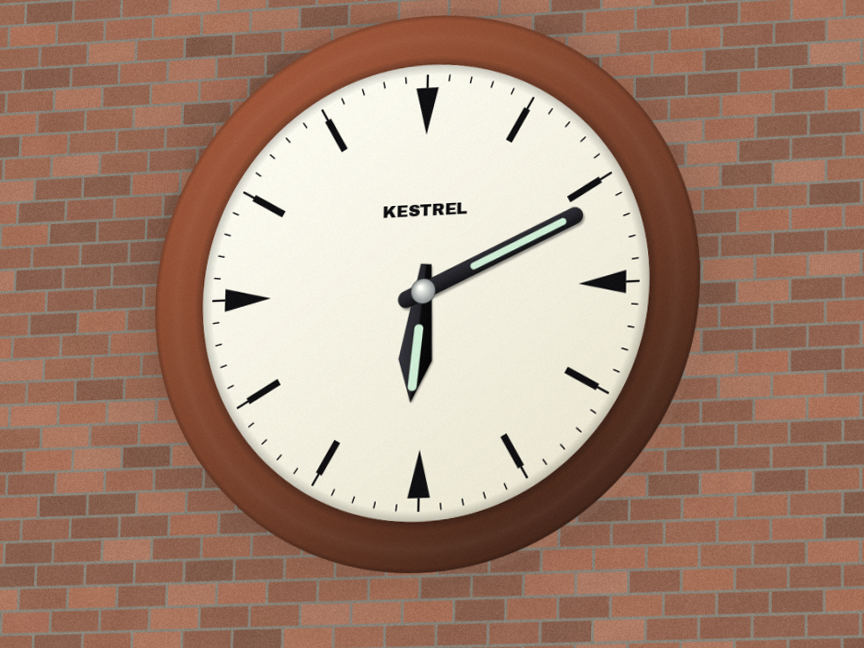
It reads 6,11
